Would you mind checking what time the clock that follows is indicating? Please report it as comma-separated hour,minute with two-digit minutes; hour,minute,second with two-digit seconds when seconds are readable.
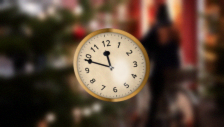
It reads 11,49
